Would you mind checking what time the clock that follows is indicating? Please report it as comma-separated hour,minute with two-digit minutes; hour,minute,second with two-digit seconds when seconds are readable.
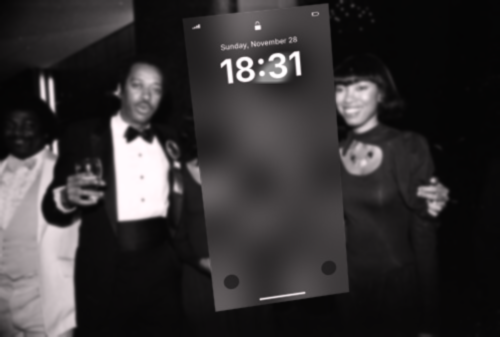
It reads 18,31
